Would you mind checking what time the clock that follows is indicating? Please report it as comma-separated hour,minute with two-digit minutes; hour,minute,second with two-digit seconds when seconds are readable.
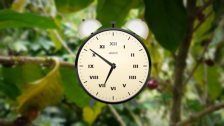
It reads 6,51
